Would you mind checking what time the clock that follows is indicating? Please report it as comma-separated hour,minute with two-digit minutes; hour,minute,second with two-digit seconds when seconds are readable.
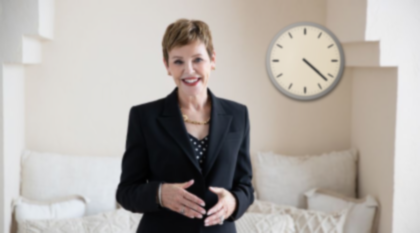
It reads 4,22
